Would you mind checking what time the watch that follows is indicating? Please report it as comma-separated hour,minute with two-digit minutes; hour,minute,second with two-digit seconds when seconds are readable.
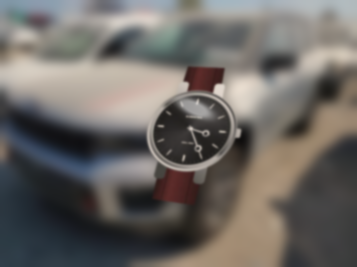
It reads 3,25
